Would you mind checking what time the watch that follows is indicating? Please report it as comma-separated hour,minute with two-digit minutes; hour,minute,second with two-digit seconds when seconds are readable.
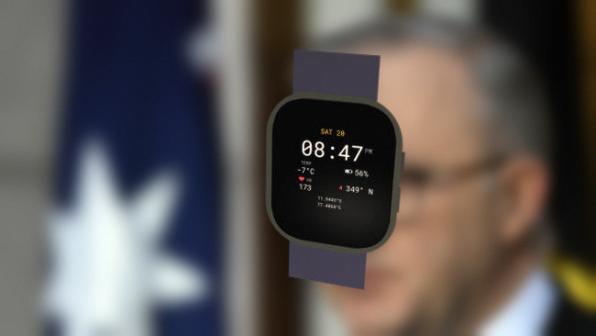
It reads 8,47
